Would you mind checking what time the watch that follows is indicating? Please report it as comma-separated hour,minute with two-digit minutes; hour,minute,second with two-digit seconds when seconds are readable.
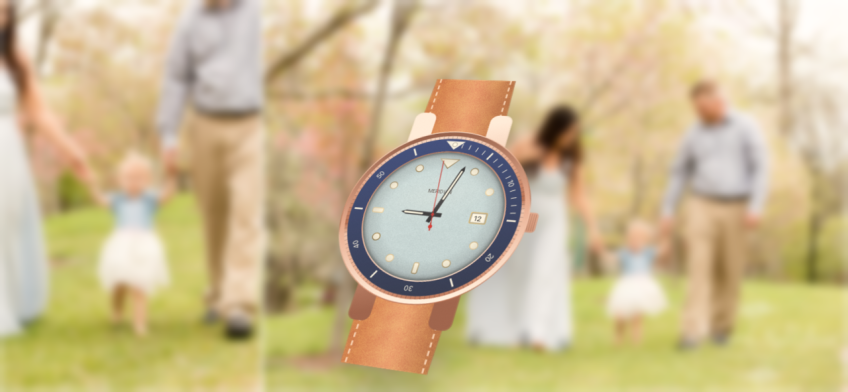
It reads 9,02,59
